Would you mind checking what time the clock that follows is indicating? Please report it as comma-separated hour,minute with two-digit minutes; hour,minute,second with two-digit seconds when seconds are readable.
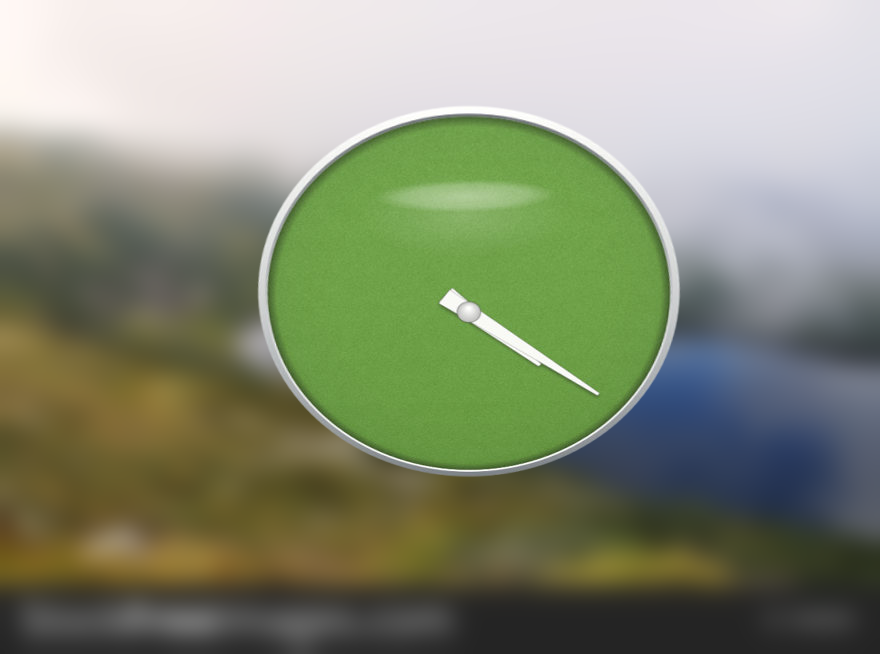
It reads 4,21
